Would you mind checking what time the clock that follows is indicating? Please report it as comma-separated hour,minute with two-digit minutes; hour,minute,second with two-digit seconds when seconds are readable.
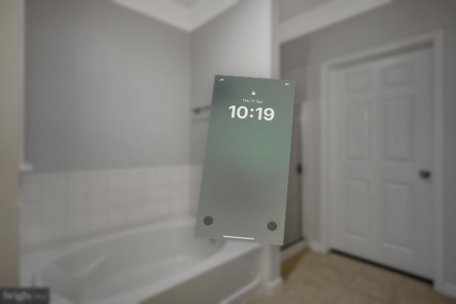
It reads 10,19
